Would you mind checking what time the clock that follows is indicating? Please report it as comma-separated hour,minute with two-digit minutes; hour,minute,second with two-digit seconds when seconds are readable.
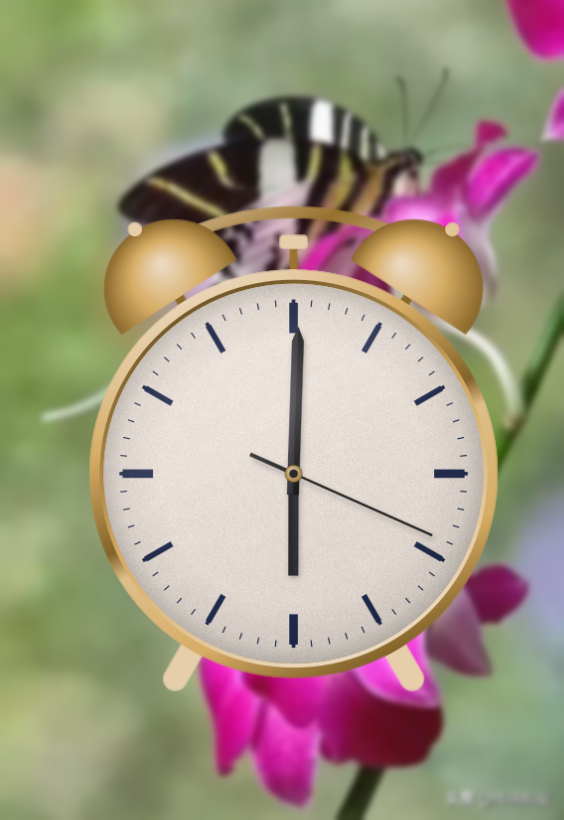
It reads 6,00,19
